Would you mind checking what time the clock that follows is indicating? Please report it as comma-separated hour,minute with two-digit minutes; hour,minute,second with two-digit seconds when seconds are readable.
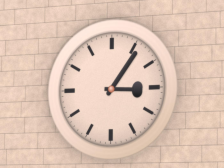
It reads 3,06
